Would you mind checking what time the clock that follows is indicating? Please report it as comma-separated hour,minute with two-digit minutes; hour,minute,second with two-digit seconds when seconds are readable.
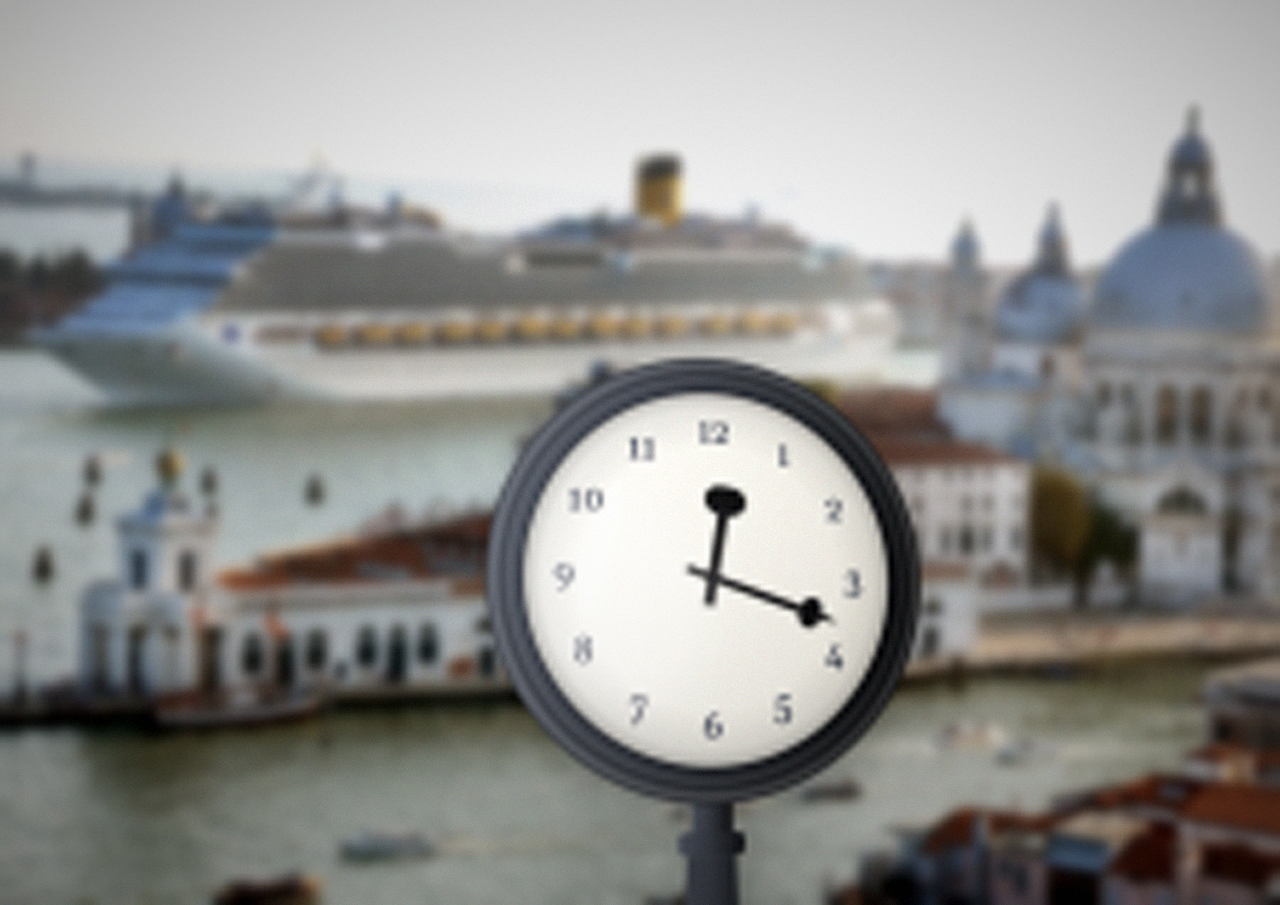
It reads 12,18
